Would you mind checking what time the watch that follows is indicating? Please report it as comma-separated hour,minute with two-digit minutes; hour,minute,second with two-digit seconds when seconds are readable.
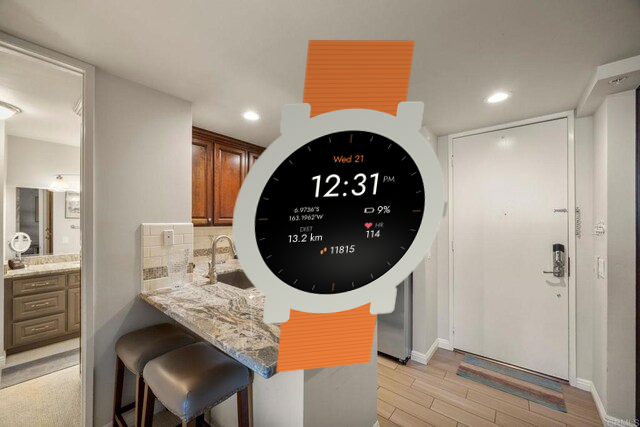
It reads 12,31
